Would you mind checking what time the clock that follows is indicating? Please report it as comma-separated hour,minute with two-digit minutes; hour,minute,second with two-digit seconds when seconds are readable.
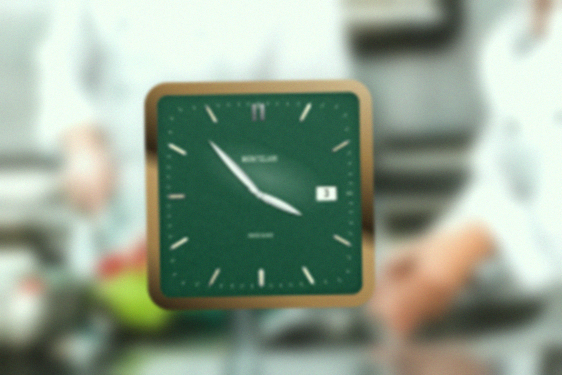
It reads 3,53
